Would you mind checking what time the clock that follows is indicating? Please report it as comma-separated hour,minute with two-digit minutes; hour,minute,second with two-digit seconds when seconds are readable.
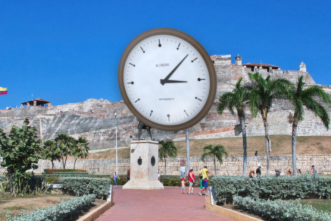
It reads 3,08
